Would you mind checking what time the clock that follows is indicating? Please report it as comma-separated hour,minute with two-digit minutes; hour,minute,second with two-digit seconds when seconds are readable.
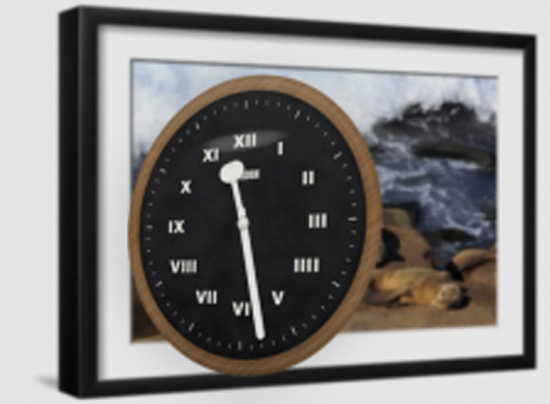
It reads 11,28
